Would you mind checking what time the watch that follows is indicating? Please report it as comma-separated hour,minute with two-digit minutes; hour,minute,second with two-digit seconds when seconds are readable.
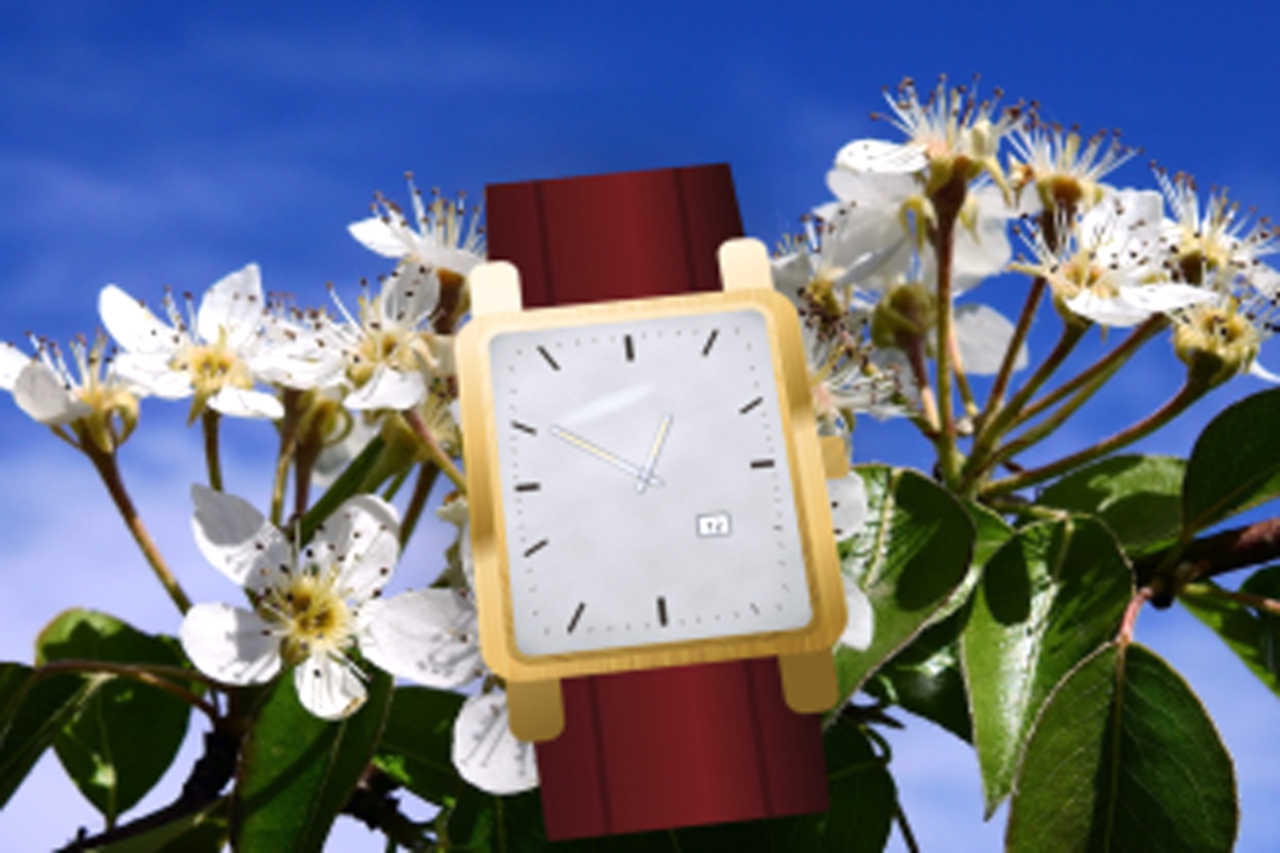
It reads 12,51
